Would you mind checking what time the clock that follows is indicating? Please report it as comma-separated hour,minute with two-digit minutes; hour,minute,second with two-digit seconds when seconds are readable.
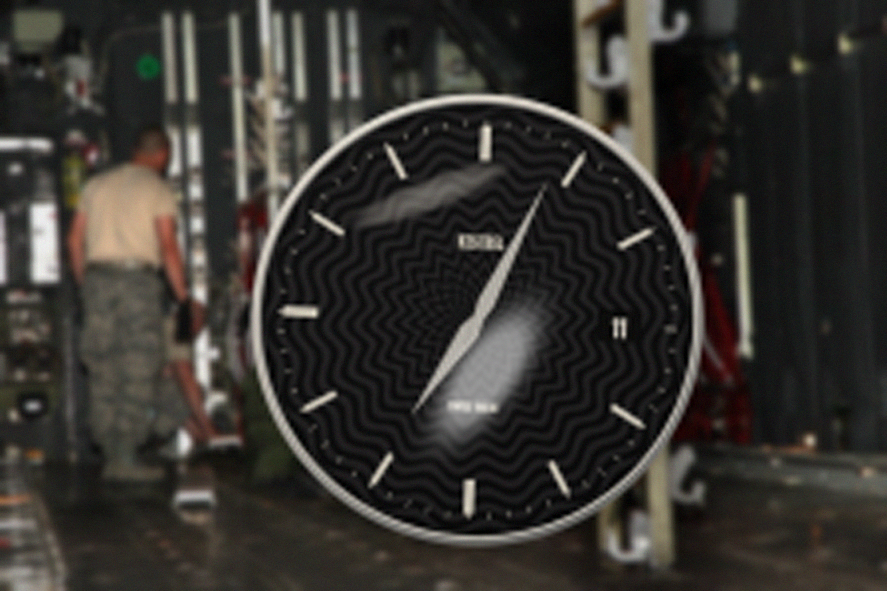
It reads 7,04
